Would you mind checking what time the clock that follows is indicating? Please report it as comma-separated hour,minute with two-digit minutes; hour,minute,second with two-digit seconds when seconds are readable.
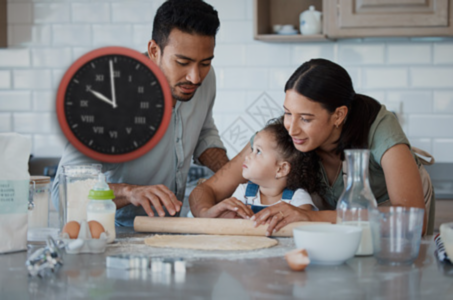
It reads 9,59
